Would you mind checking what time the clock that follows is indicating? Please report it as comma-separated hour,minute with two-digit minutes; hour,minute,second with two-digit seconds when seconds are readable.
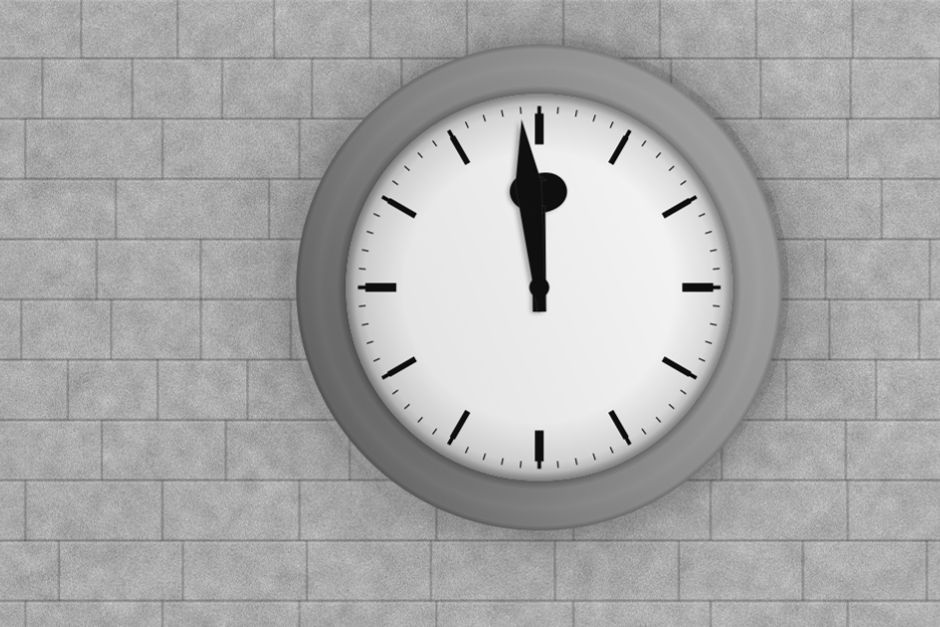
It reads 11,59
